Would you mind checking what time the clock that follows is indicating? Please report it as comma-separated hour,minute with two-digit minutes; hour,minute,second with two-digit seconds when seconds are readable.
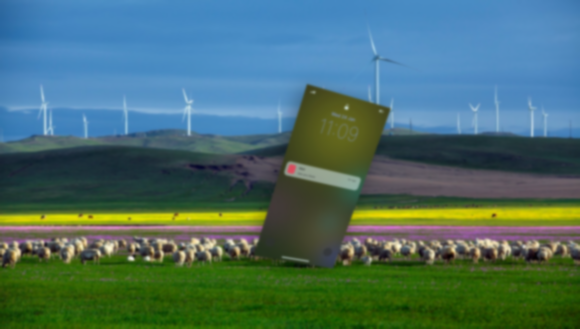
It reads 11,09
